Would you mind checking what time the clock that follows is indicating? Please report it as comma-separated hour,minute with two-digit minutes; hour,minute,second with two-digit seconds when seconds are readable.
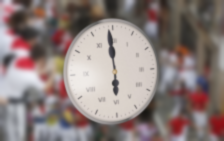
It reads 5,59
